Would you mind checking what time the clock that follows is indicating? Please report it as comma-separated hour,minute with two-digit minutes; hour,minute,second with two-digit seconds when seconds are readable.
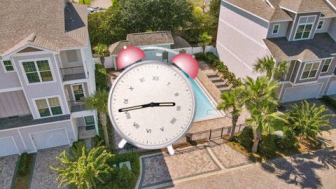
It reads 2,42
